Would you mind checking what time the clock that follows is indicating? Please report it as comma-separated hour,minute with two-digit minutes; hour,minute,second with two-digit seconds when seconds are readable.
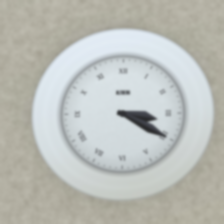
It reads 3,20
